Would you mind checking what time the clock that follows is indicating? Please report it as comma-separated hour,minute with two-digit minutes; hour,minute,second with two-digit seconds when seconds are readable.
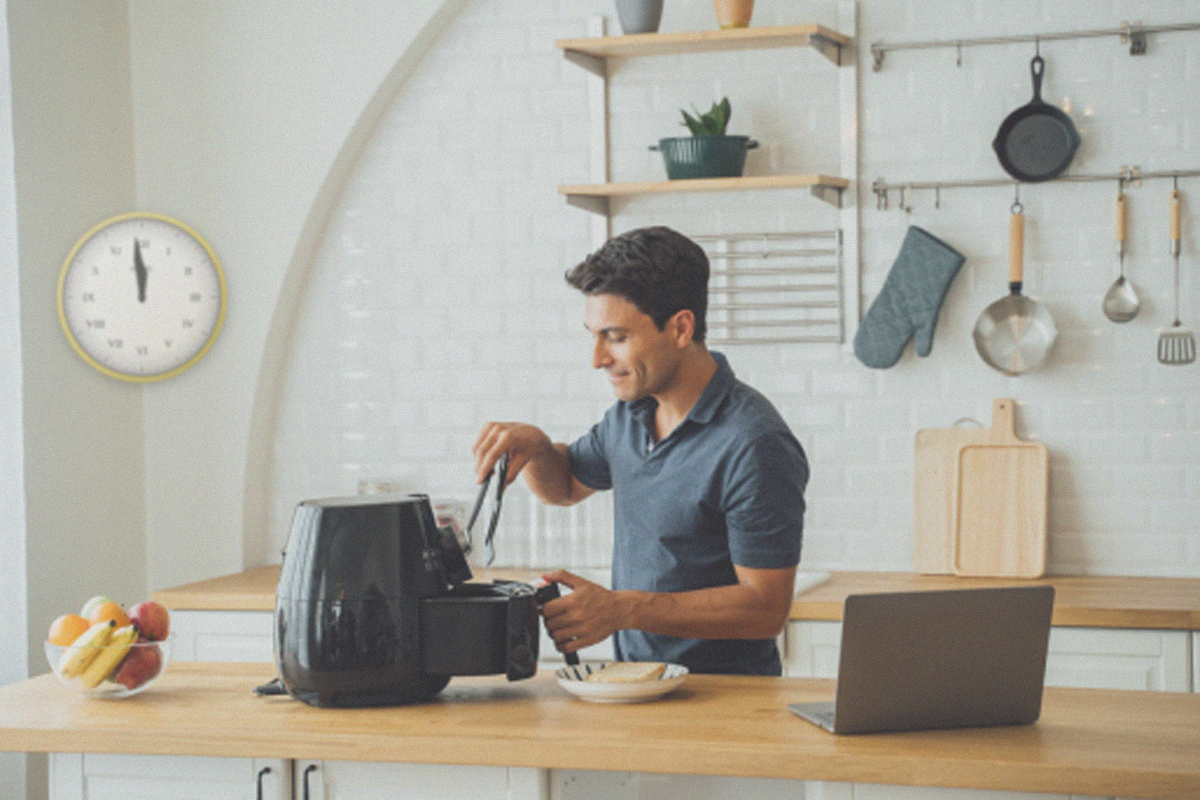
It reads 11,59
